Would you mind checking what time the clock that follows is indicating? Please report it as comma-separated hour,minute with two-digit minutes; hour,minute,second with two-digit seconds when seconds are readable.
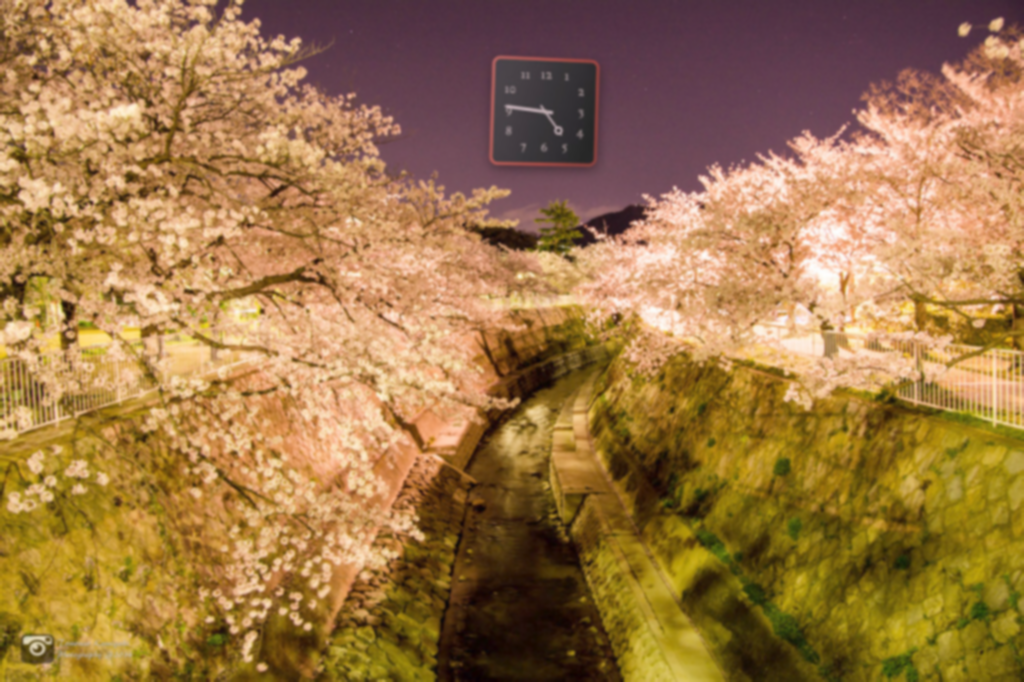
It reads 4,46
